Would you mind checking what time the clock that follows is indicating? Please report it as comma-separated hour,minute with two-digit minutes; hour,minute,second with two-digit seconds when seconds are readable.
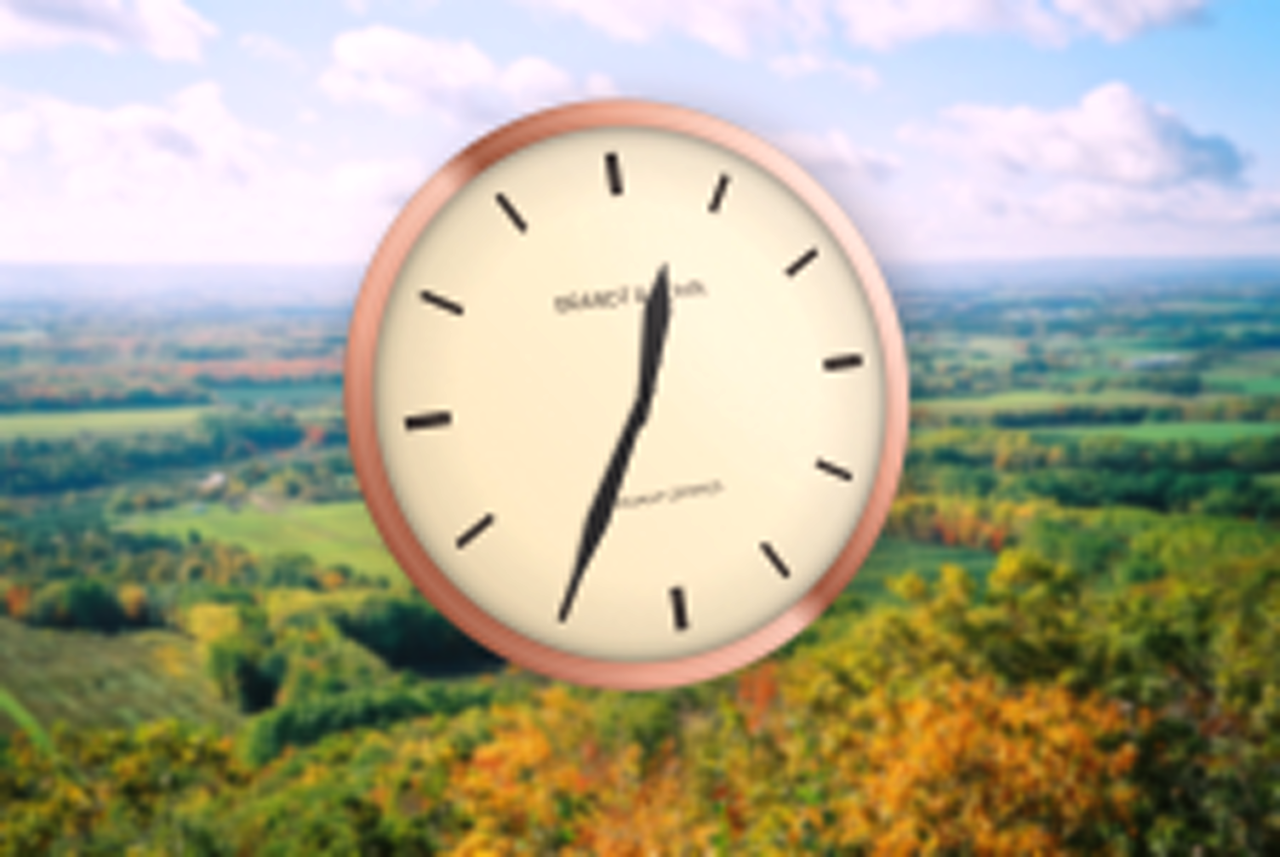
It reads 12,35
